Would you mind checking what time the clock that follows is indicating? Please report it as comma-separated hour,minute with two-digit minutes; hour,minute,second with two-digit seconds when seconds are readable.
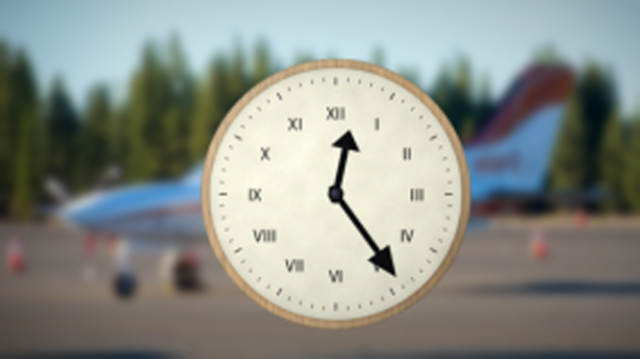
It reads 12,24
